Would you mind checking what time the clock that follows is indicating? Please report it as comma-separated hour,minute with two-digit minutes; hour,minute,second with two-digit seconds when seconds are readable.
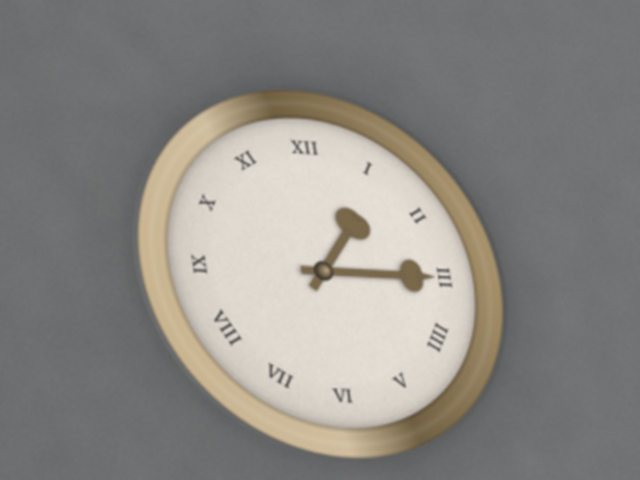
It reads 1,15
